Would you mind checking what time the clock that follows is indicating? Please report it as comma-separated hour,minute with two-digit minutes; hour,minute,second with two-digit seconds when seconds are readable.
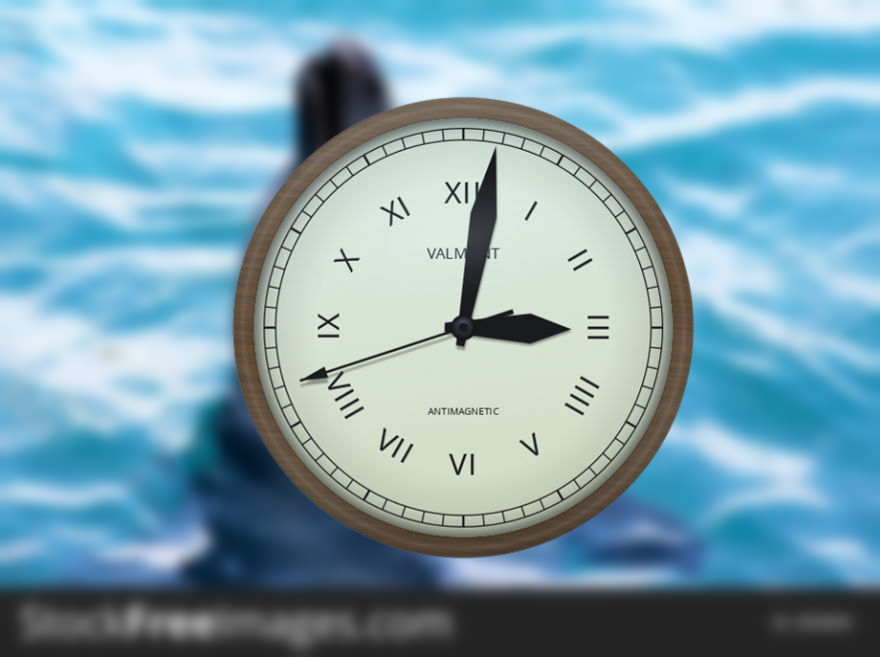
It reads 3,01,42
